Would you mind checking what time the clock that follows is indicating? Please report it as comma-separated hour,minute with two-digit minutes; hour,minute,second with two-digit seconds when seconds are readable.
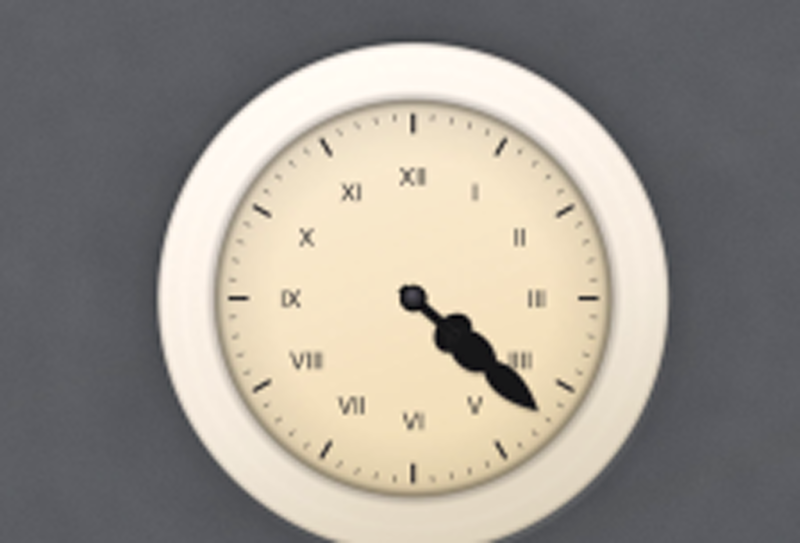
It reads 4,22
